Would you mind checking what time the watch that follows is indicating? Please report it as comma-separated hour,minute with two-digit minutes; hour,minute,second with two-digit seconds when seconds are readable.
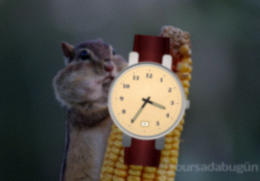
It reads 3,35
